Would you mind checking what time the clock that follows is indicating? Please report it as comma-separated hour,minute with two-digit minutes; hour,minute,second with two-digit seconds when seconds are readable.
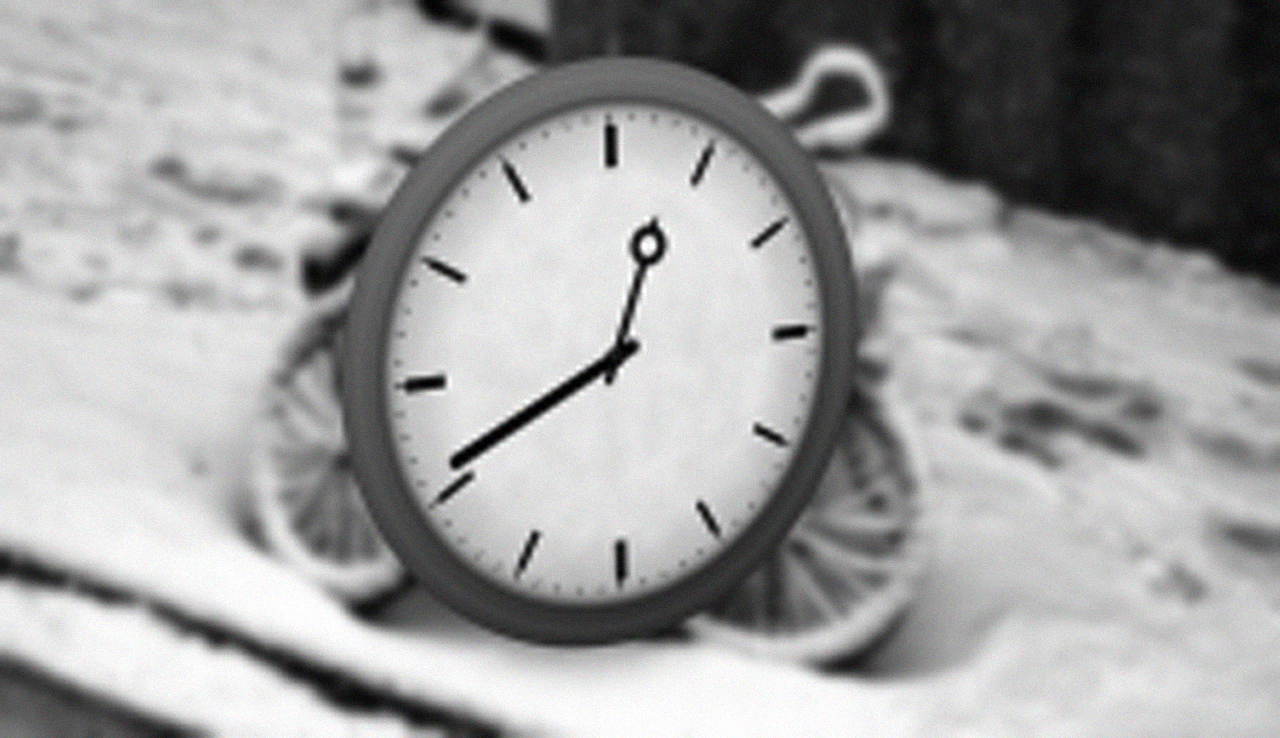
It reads 12,41
